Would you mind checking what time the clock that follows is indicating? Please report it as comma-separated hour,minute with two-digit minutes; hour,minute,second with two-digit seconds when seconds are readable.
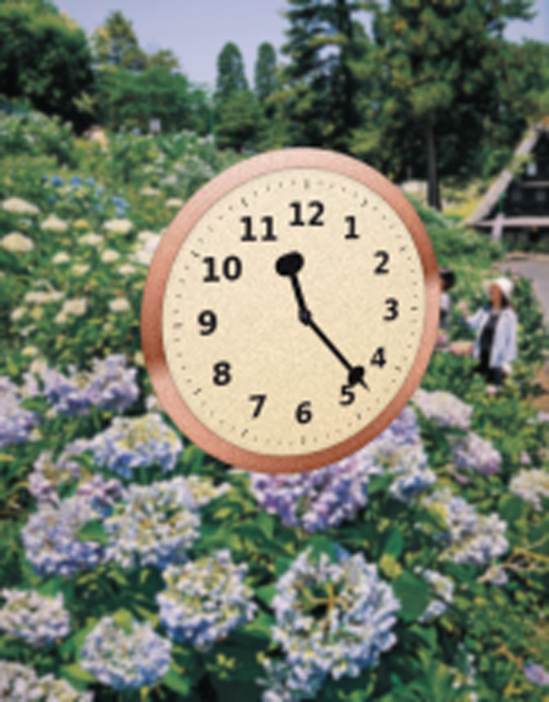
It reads 11,23
